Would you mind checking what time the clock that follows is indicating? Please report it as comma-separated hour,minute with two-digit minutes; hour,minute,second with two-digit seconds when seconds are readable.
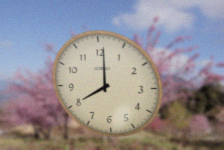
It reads 8,01
